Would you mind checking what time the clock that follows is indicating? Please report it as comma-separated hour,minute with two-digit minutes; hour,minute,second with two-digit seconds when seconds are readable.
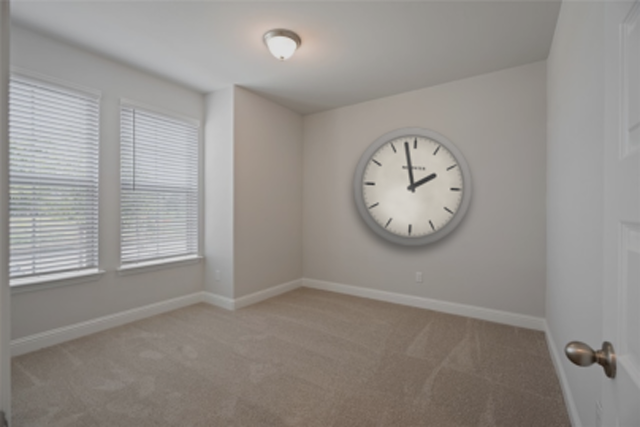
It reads 1,58
